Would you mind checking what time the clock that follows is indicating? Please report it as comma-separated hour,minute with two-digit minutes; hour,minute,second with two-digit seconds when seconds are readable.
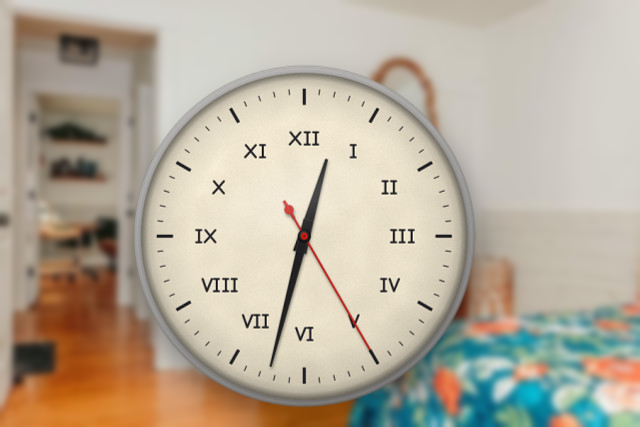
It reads 12,32,25
